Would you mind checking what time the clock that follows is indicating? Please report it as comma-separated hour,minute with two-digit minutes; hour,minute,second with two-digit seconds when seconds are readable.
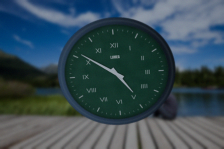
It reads 4,51
